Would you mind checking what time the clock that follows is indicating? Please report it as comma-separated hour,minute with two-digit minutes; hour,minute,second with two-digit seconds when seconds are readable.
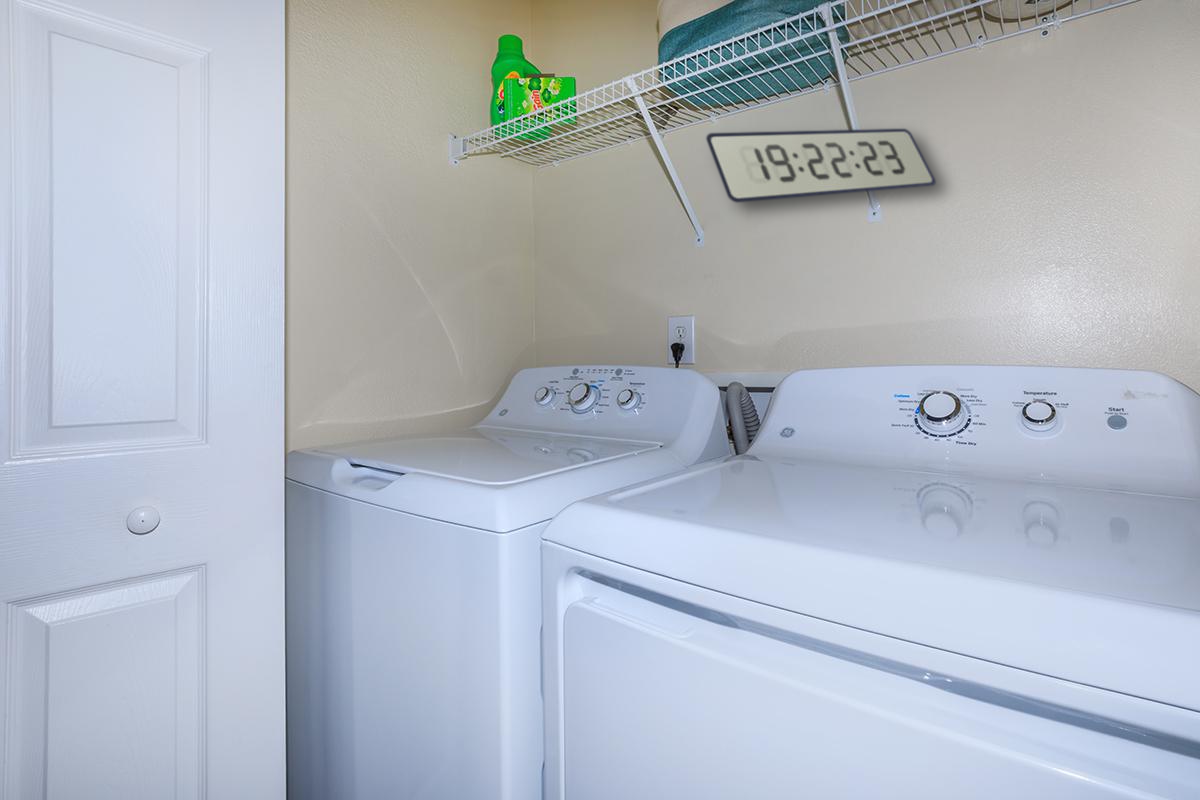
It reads 19,22,23
